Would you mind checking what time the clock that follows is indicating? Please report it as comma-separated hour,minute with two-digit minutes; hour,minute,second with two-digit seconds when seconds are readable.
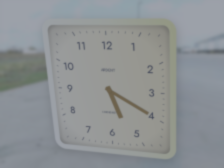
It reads 5,20
